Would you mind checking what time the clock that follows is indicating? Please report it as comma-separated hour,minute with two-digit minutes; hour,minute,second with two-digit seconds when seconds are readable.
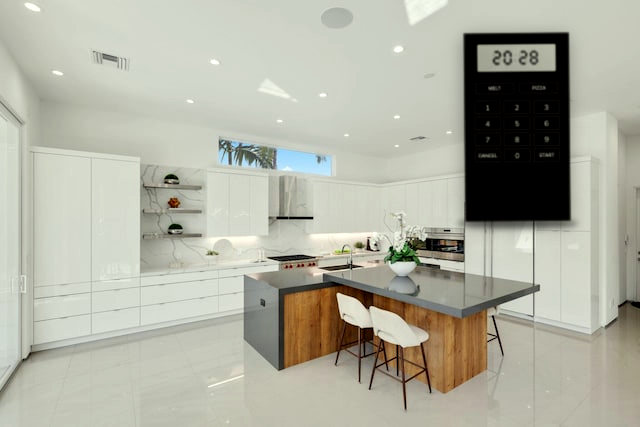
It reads 20,28
